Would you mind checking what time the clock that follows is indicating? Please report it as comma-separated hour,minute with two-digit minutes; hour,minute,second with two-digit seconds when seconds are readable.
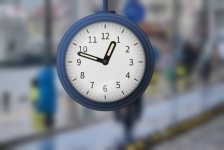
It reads 12,48
